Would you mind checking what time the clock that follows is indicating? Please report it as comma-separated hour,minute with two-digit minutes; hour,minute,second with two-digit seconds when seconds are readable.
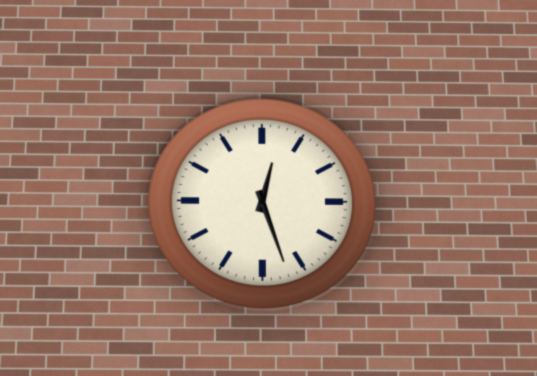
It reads 12,27
